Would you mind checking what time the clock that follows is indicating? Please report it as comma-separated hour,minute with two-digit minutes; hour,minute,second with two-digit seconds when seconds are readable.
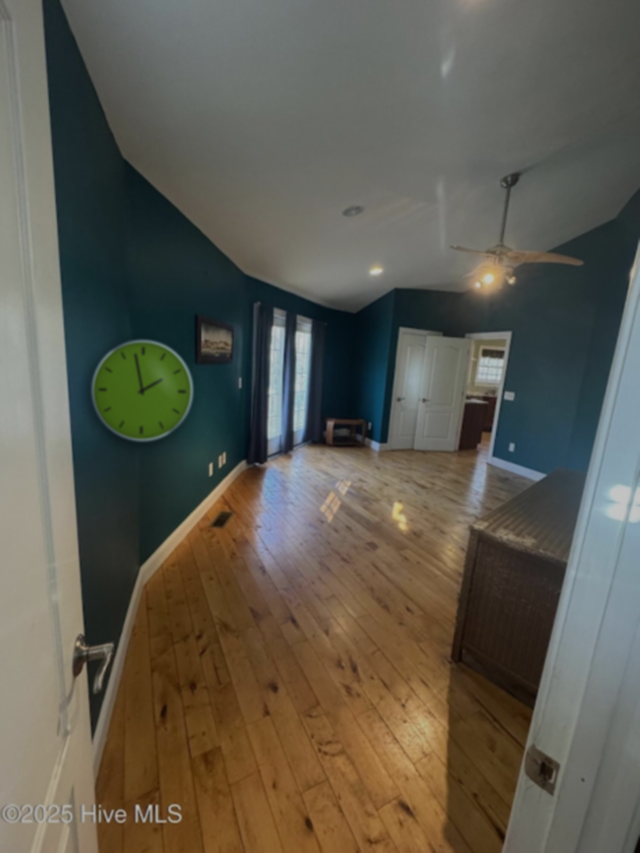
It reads 1,58
